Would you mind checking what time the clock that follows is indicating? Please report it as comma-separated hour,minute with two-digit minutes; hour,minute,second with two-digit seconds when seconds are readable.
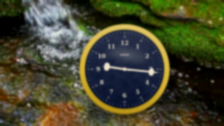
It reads 9,16
